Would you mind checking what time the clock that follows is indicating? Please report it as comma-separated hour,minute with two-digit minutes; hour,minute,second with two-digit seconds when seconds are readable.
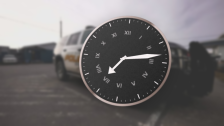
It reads 7,13
